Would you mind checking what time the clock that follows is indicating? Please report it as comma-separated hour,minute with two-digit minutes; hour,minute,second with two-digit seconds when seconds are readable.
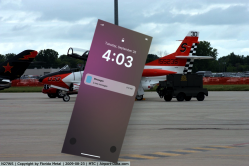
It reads 4,03
